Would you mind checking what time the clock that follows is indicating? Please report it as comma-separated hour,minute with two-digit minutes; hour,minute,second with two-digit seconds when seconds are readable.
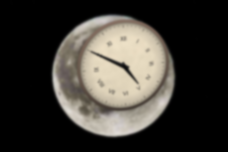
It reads 4,50
